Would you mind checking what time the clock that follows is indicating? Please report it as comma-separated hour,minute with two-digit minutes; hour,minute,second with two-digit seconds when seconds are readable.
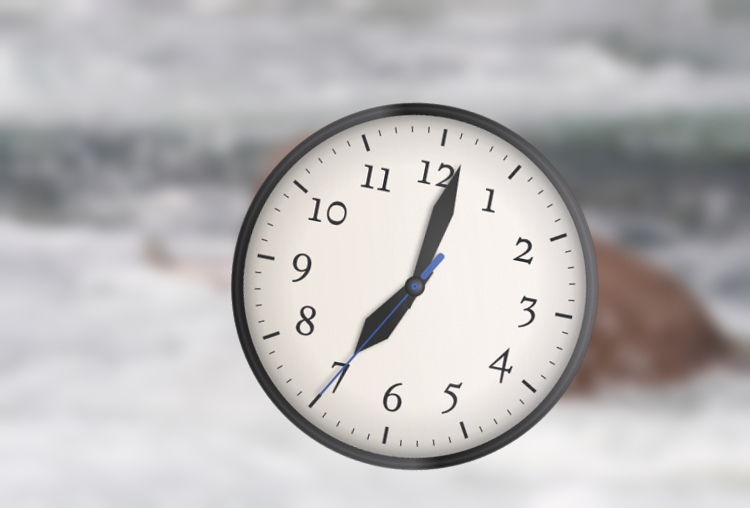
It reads 7,01,35
